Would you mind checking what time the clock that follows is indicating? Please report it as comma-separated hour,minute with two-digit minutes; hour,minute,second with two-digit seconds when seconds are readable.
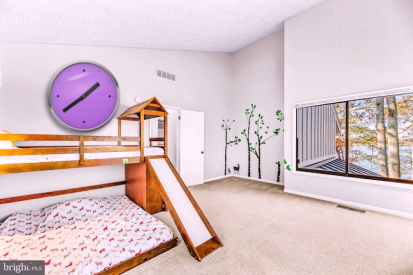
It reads 1,39
